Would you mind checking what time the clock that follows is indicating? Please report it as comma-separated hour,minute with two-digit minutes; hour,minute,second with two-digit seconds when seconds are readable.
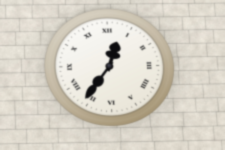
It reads 12,36
